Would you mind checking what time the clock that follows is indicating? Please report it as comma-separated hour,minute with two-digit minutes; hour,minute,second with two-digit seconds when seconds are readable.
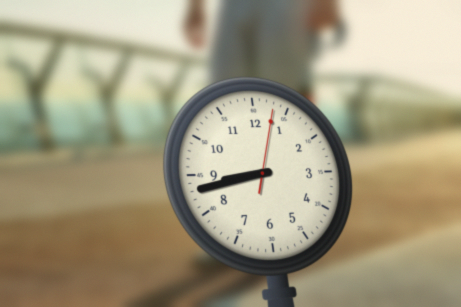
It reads 8,43,03
